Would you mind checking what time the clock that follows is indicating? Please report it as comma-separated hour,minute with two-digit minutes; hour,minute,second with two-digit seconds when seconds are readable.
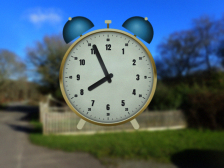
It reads 7,56
